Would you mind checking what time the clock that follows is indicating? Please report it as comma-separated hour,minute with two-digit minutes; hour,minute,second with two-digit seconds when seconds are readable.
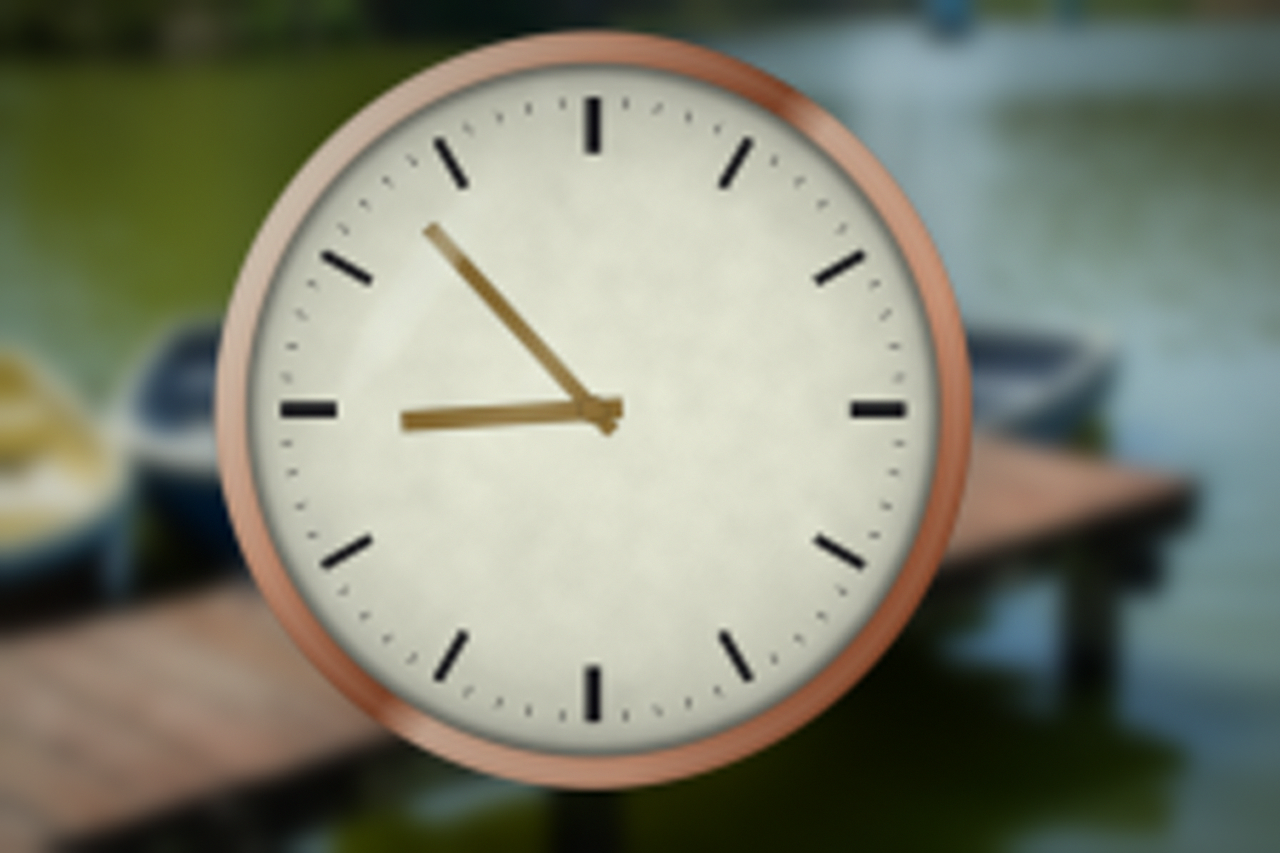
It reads 8,53
